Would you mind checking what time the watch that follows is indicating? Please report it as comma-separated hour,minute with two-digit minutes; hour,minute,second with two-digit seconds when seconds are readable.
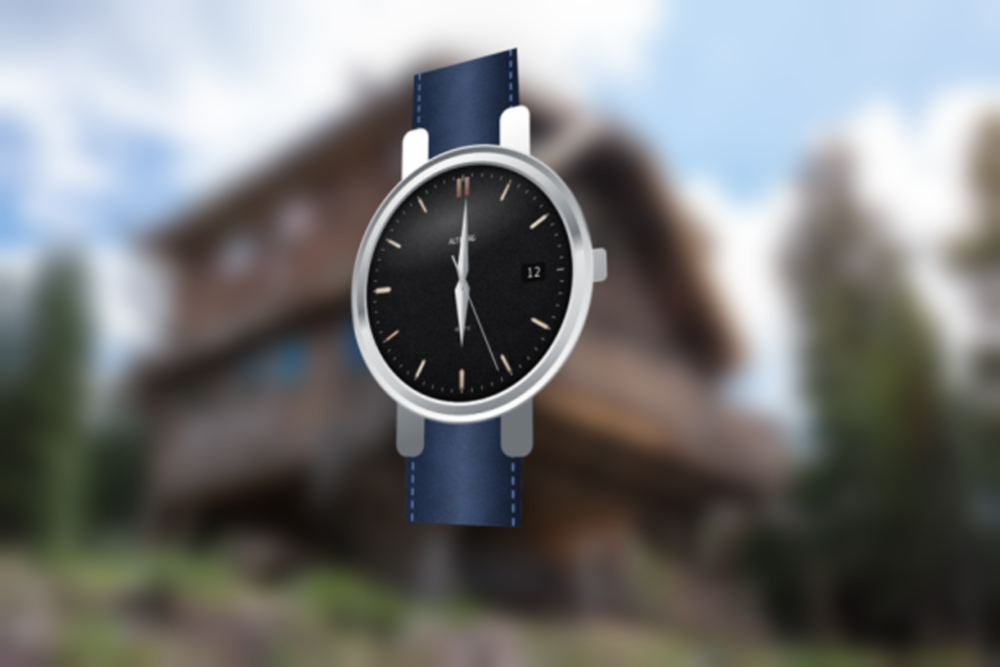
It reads 6,00,26
